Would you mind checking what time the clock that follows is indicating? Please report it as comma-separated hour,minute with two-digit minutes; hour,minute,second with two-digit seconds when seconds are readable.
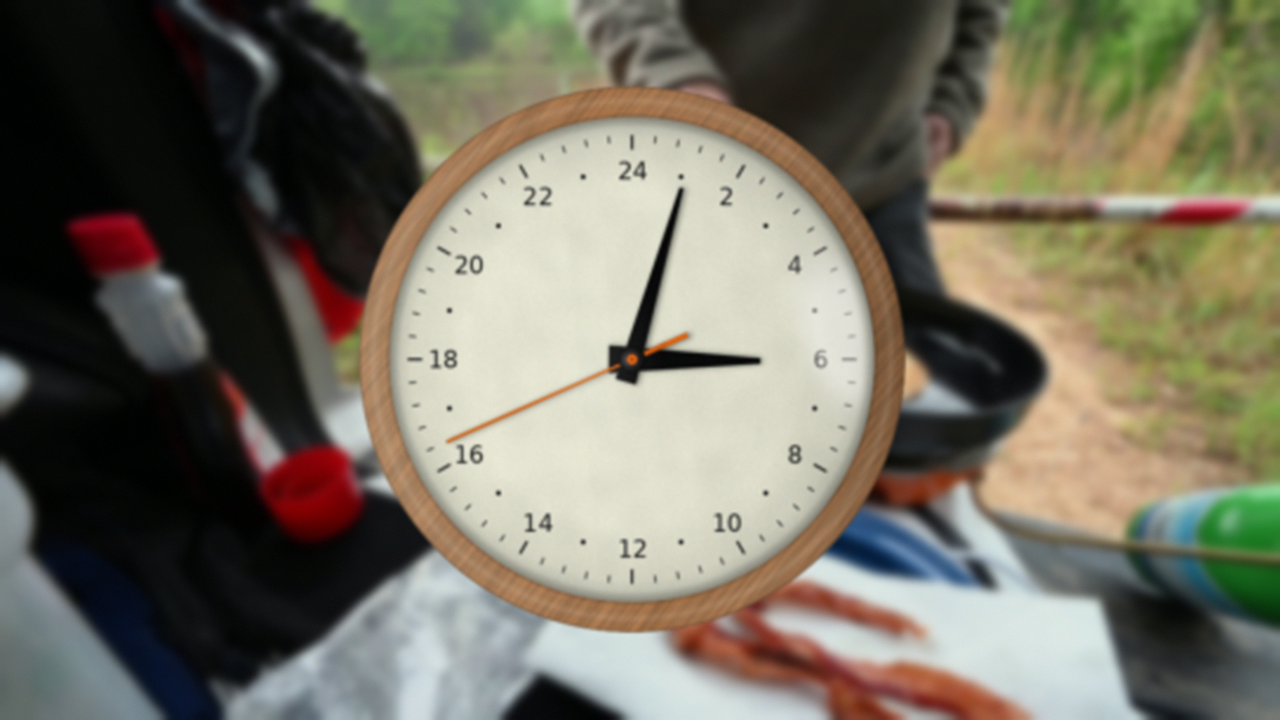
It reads 6,02,41
